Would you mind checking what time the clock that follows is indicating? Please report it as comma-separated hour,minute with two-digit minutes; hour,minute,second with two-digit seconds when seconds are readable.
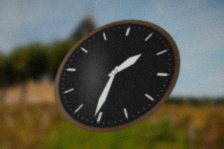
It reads 1,31
